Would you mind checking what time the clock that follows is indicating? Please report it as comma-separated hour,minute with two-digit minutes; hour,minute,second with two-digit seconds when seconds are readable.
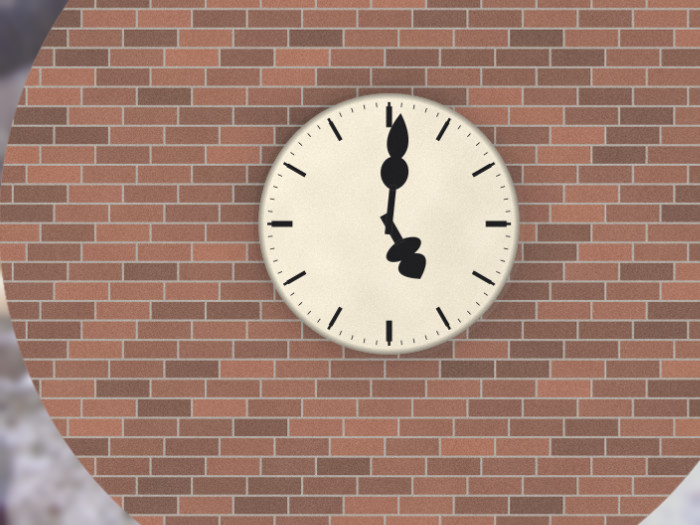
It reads 5,01
